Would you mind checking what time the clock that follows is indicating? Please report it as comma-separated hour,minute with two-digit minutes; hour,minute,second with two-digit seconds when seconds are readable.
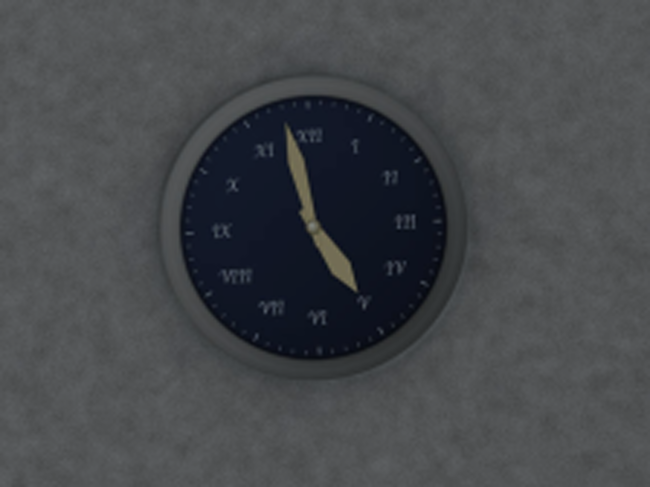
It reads 4,58
